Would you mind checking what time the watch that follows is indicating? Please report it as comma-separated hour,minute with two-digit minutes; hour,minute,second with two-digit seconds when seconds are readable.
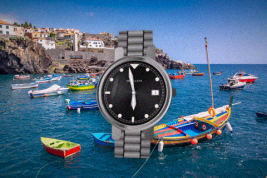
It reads 5,58
